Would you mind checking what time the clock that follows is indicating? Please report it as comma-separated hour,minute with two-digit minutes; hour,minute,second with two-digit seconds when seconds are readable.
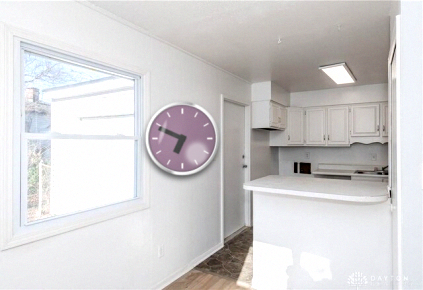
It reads 6,49
